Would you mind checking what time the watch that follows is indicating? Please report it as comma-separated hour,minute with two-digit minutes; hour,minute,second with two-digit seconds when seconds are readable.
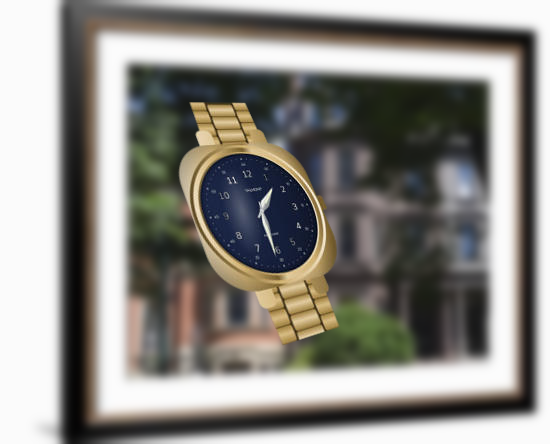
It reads 1,31
